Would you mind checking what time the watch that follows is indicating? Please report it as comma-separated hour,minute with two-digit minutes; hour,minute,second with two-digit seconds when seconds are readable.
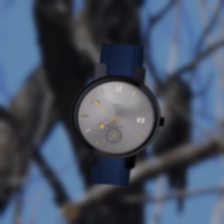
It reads 7,51
